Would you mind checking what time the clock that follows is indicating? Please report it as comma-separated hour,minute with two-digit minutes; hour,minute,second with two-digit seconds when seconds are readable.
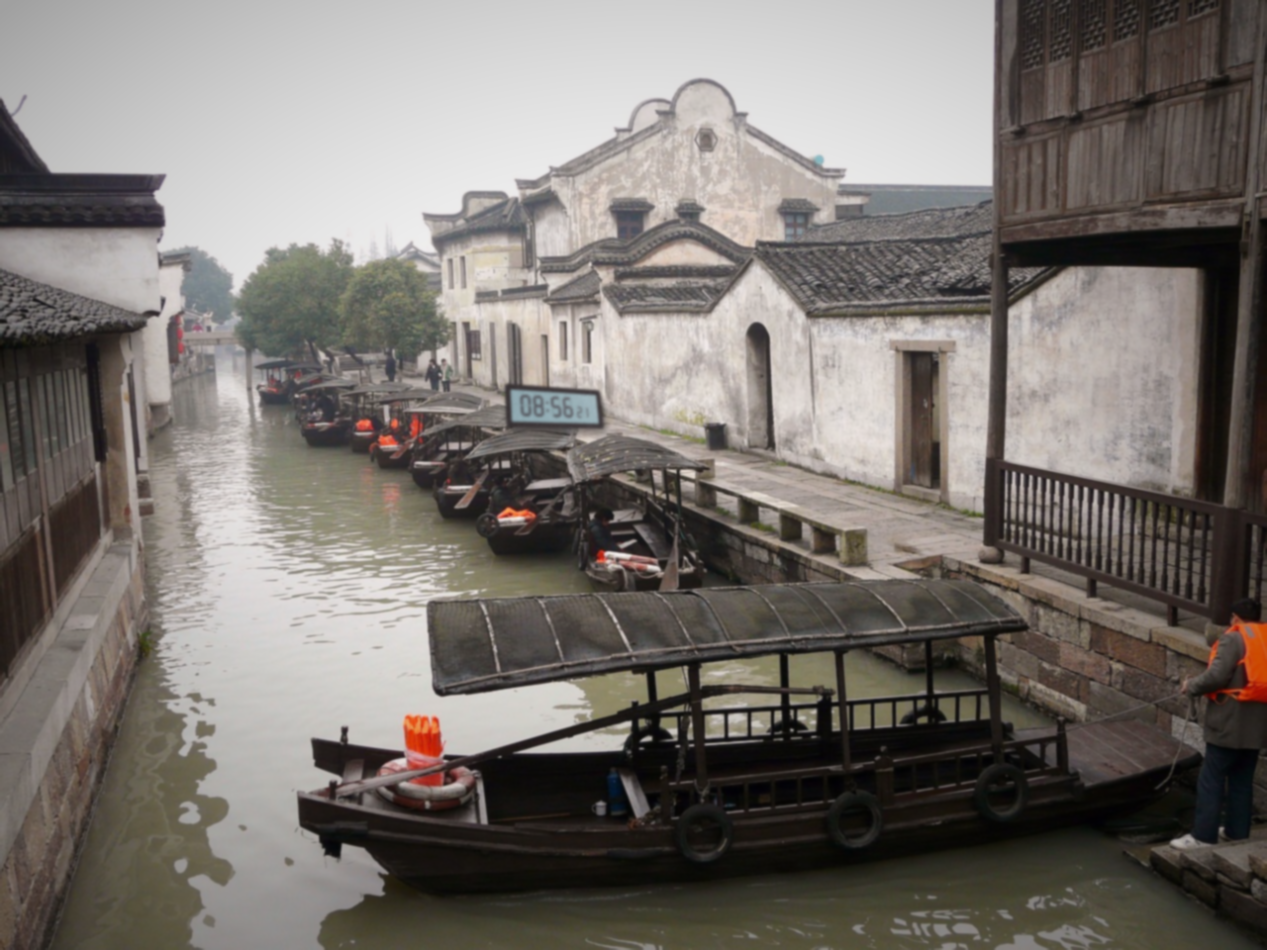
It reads 8,56
